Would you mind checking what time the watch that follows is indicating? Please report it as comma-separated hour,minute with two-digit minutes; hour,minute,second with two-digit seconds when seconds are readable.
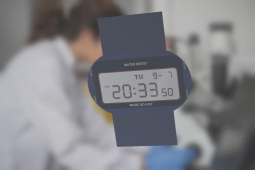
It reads 20,33,50
